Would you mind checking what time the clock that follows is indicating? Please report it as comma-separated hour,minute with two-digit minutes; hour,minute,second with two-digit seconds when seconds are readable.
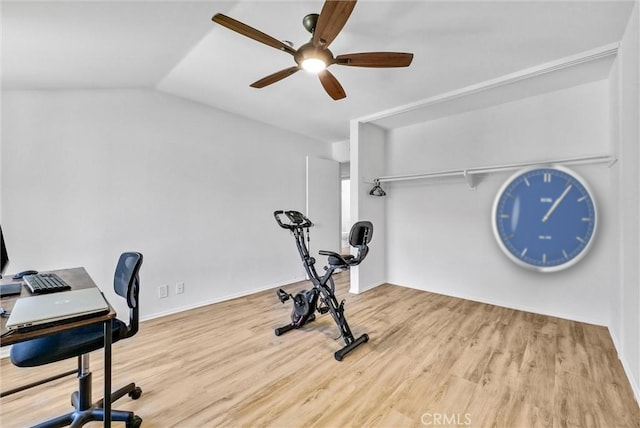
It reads 1,06
